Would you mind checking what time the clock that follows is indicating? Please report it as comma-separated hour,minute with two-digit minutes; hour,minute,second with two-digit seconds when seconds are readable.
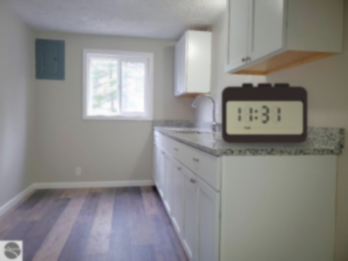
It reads 11,31
